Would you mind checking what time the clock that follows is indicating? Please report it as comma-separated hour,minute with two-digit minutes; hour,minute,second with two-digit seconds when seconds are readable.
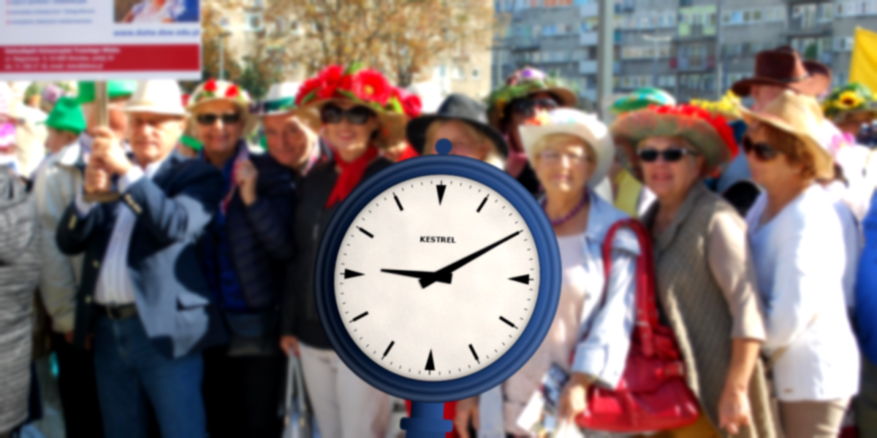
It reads 9,10
